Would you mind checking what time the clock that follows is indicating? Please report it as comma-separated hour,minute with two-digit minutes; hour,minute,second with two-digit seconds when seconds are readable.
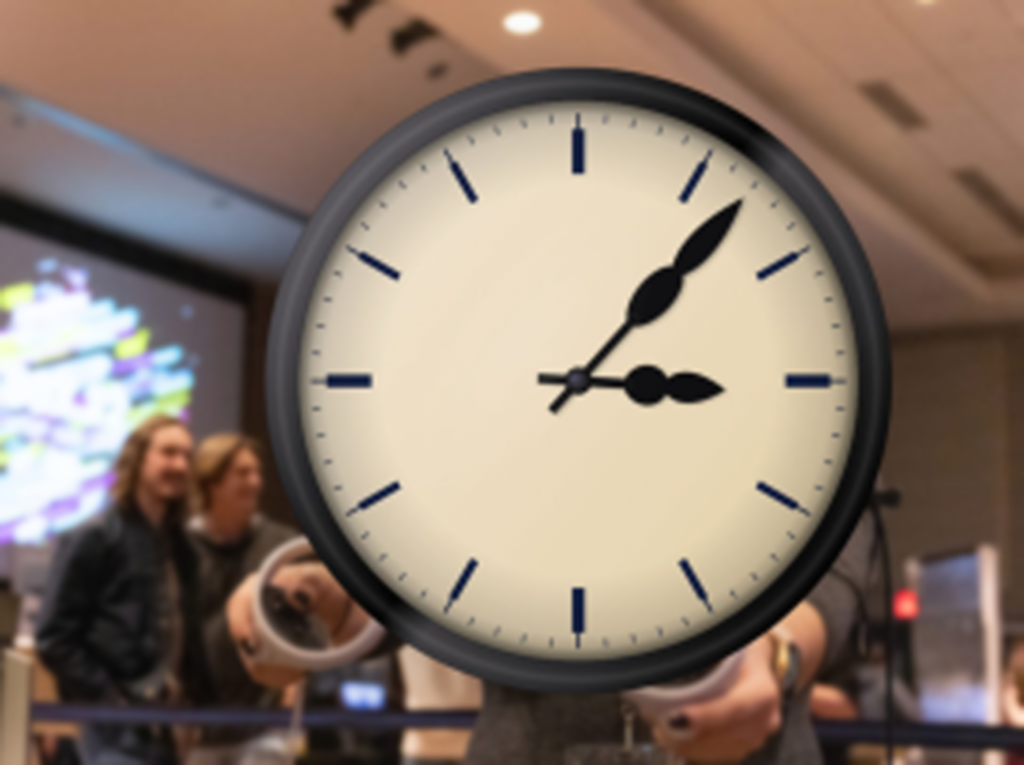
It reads 3,07
